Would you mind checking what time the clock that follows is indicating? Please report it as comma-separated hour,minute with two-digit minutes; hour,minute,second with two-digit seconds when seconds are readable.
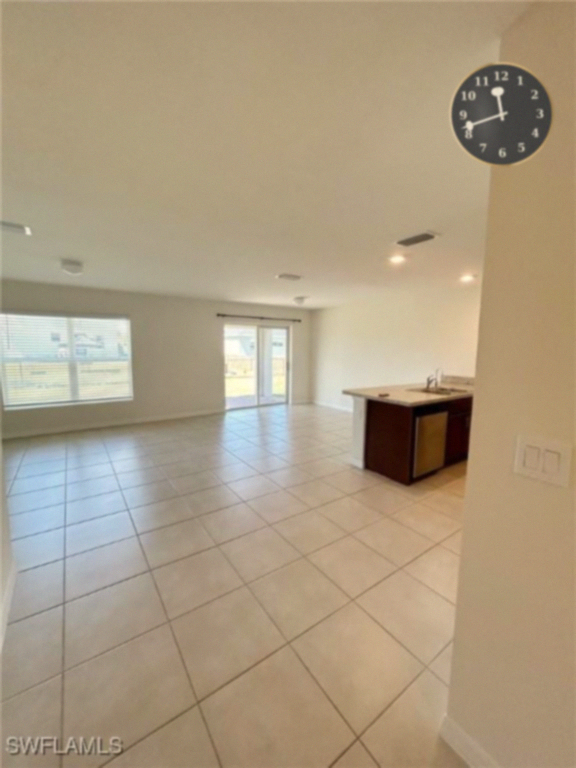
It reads 11,42
